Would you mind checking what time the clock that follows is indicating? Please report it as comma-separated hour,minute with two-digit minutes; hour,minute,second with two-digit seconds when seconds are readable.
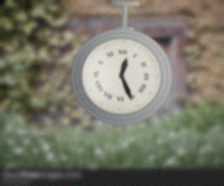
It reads 12,26
